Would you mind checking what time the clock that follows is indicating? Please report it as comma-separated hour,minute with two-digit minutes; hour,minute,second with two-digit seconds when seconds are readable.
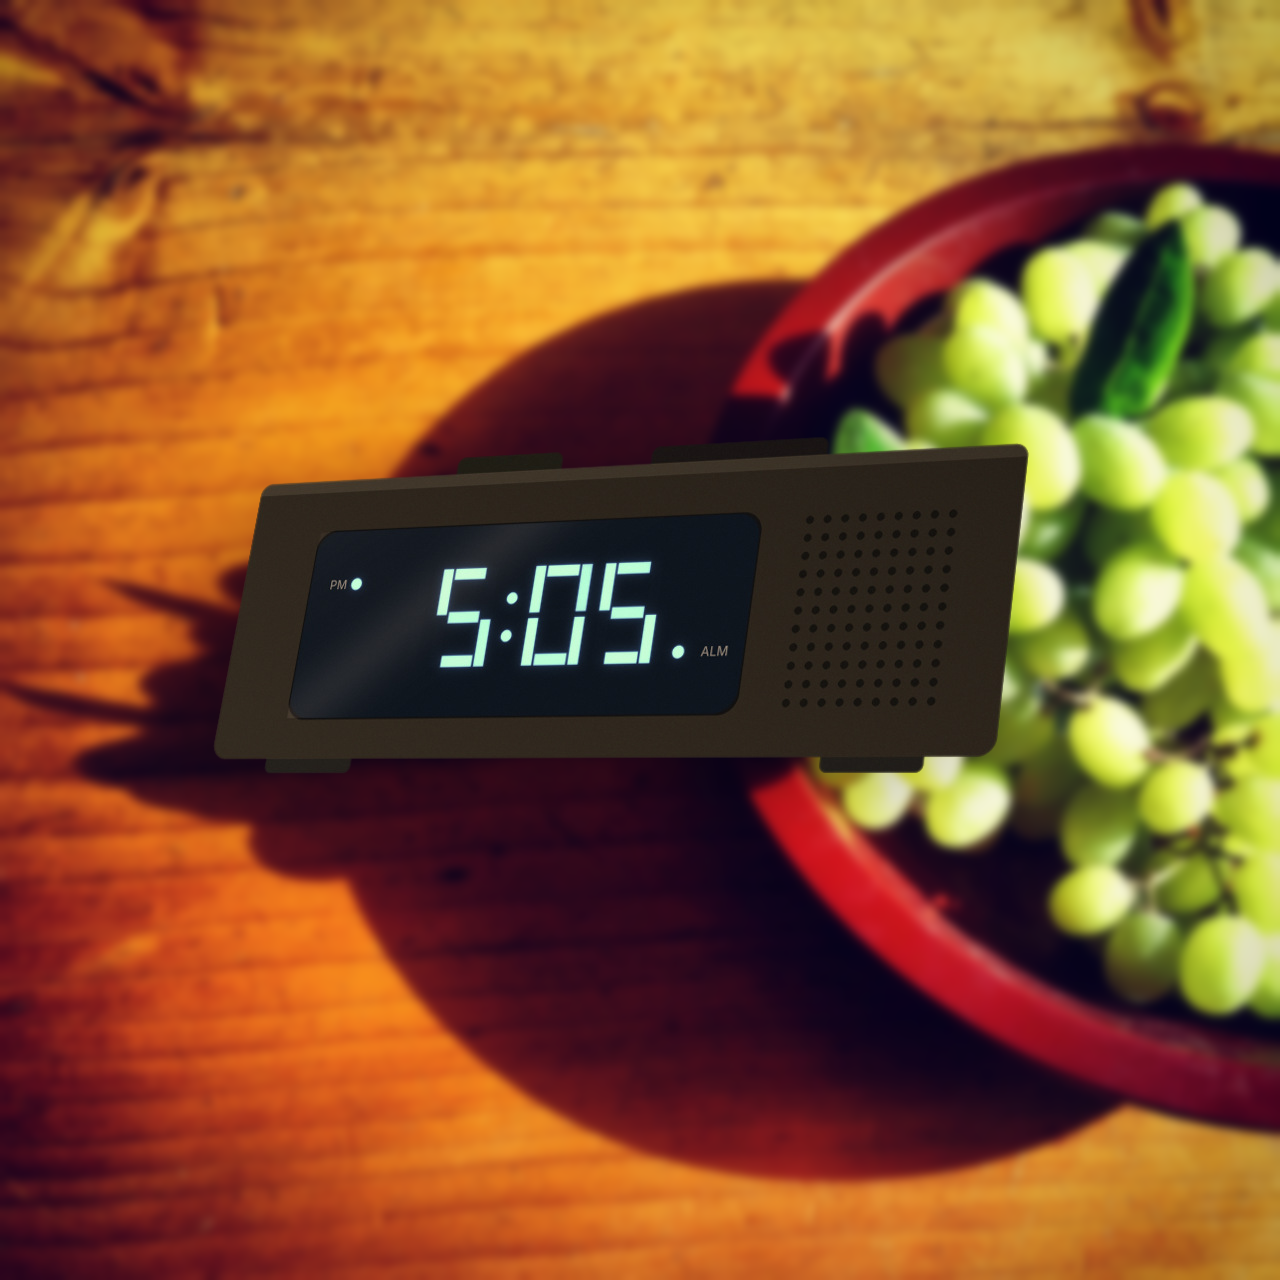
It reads 5,05
